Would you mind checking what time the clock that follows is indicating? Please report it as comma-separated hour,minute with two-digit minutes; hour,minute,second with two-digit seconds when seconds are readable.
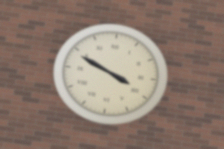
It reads 3,49
